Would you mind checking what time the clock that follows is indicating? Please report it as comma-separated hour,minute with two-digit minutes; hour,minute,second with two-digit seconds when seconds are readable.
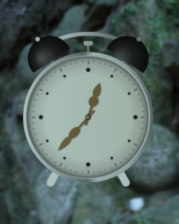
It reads 12,37
